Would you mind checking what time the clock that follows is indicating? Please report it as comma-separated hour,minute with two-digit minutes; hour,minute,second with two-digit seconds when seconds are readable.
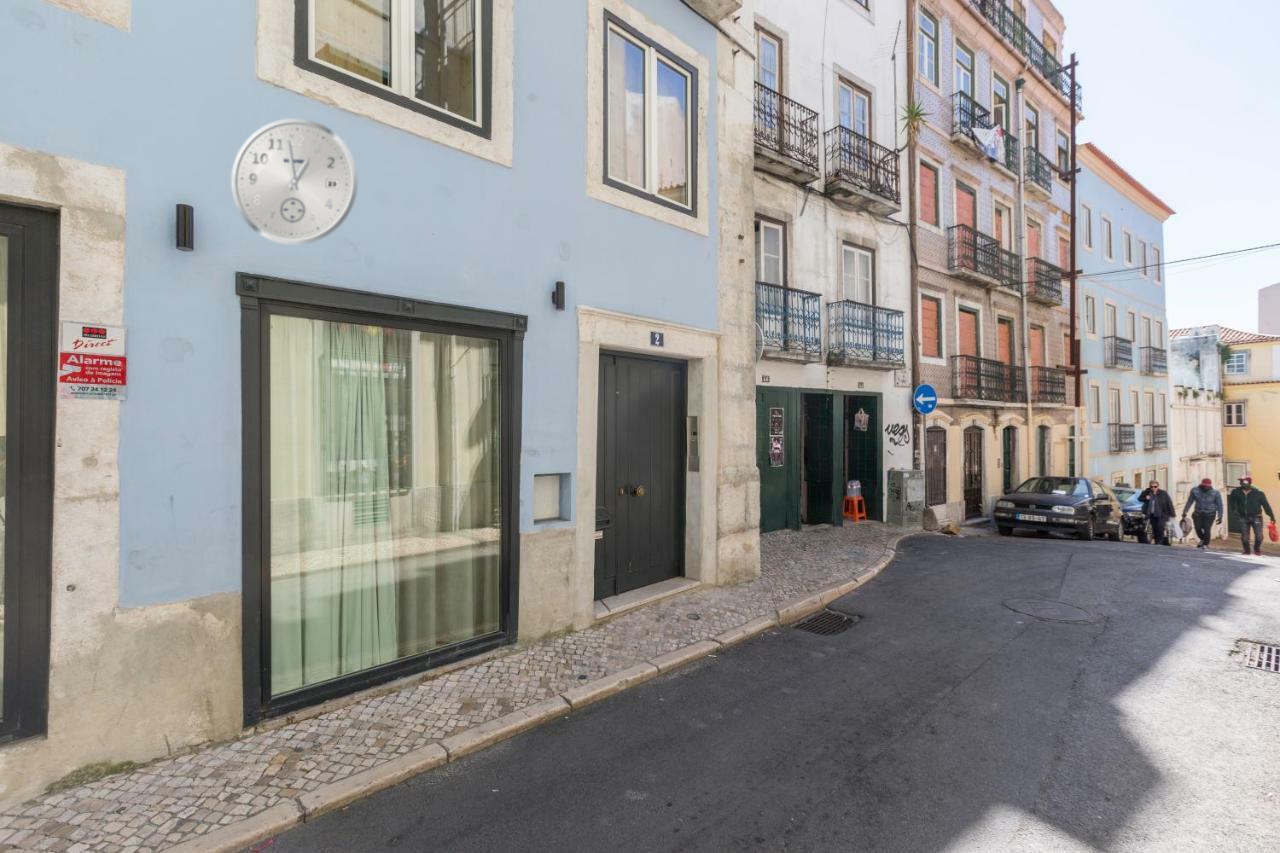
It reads 12,58
